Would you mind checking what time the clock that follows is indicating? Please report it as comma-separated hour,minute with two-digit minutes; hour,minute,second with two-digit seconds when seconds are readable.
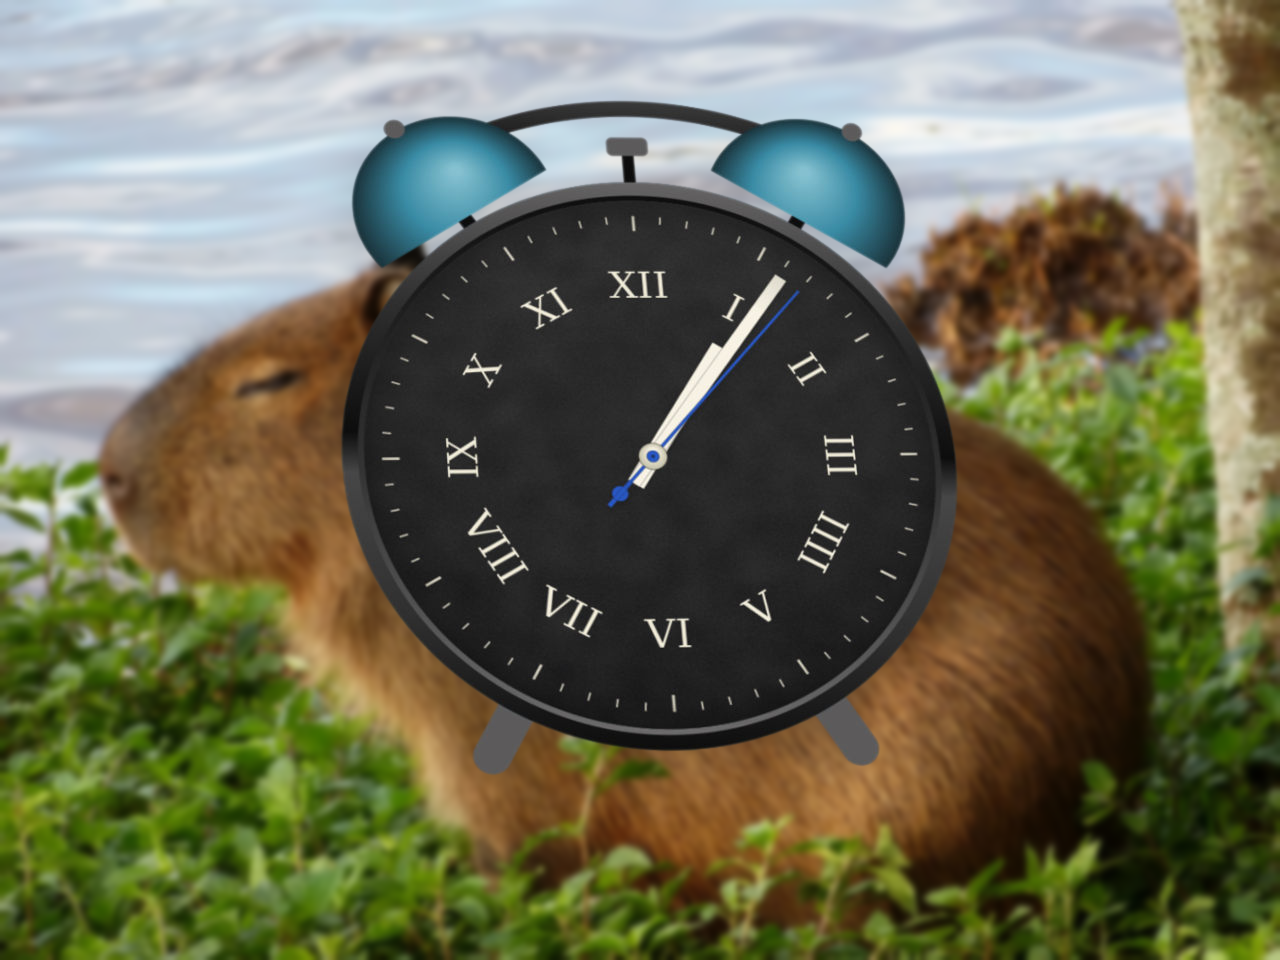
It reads 1,06,07
